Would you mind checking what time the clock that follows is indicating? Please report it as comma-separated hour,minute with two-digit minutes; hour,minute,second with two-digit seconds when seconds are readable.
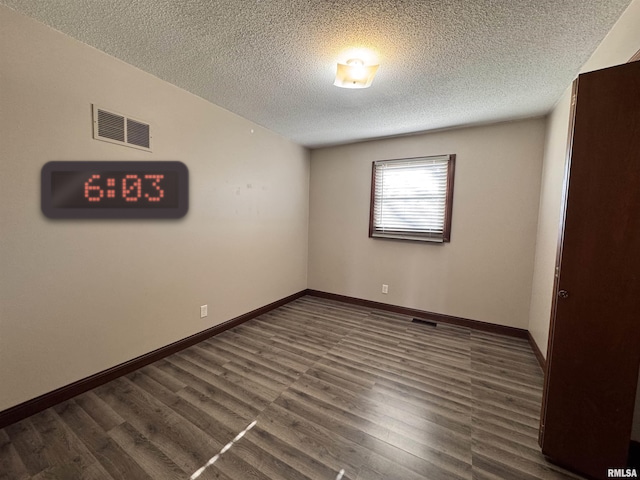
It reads 6,03
